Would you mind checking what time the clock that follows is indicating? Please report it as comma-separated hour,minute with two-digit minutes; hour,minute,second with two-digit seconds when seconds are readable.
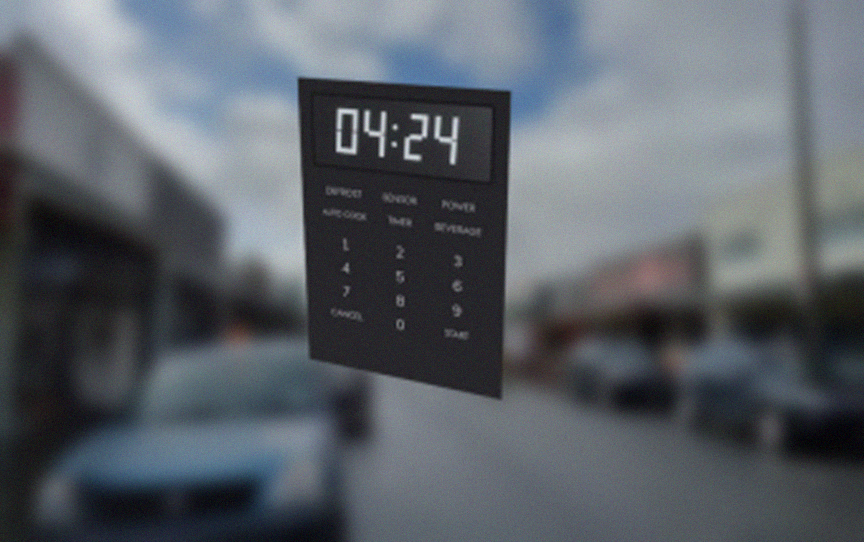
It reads 4,24
